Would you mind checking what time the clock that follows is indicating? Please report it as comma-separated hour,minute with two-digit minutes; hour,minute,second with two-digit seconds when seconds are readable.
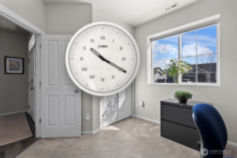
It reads 10,20
